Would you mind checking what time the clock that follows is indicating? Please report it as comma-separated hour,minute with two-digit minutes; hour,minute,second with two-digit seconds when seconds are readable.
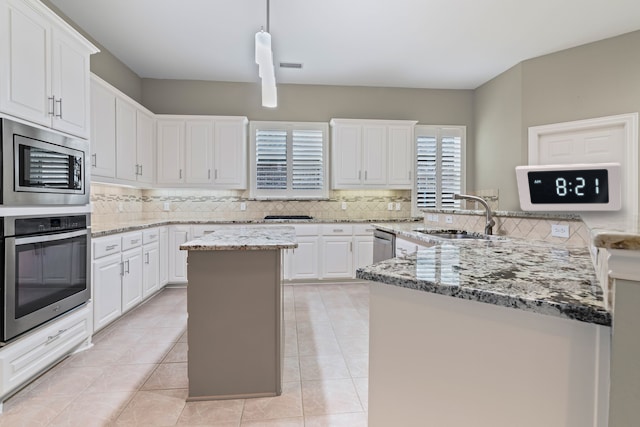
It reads 8,21
